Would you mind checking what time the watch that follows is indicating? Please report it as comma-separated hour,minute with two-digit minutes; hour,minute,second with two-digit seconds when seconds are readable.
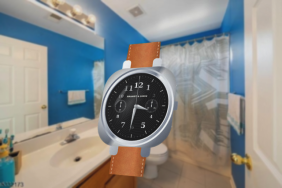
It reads 3,31
